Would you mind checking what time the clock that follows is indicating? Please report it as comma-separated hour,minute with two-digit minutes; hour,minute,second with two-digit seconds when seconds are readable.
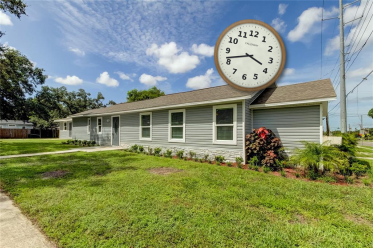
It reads 3,42
